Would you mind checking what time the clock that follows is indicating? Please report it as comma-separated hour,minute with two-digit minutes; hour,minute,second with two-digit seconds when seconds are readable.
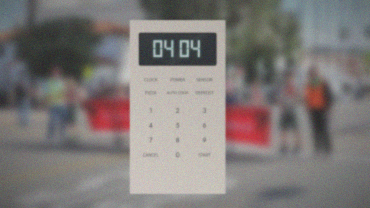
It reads 4,04
